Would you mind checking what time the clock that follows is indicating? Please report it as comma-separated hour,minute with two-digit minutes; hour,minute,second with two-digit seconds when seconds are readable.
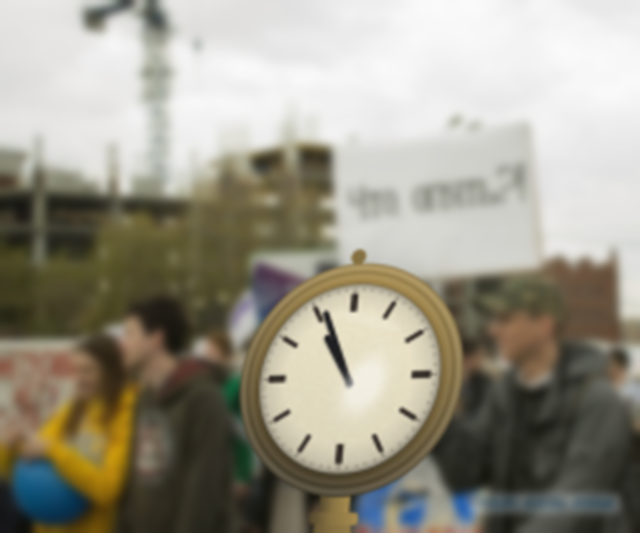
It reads 10,56
